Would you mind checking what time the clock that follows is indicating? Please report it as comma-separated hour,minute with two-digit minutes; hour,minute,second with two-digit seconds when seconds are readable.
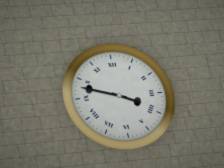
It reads 3,48
